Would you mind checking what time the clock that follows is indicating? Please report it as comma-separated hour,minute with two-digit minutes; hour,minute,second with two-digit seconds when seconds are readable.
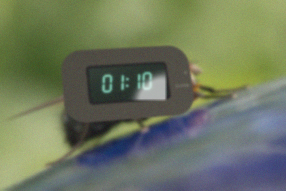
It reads 1,10
